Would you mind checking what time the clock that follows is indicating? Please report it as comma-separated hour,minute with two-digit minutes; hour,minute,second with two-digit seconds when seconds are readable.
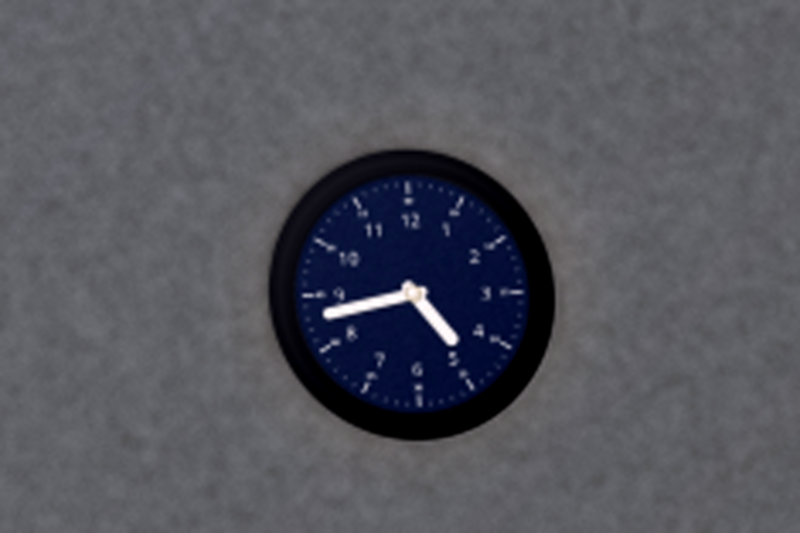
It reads 4,43
